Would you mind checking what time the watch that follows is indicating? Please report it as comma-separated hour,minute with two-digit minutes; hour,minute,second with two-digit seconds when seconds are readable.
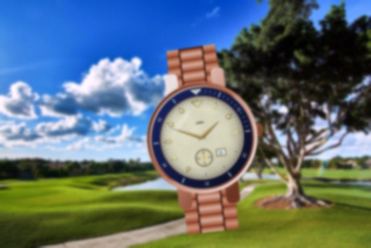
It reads 1,49
